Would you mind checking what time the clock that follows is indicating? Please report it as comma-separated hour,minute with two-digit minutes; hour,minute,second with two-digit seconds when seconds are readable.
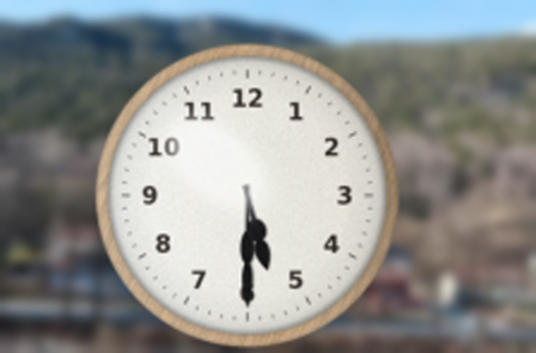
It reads 5,30
